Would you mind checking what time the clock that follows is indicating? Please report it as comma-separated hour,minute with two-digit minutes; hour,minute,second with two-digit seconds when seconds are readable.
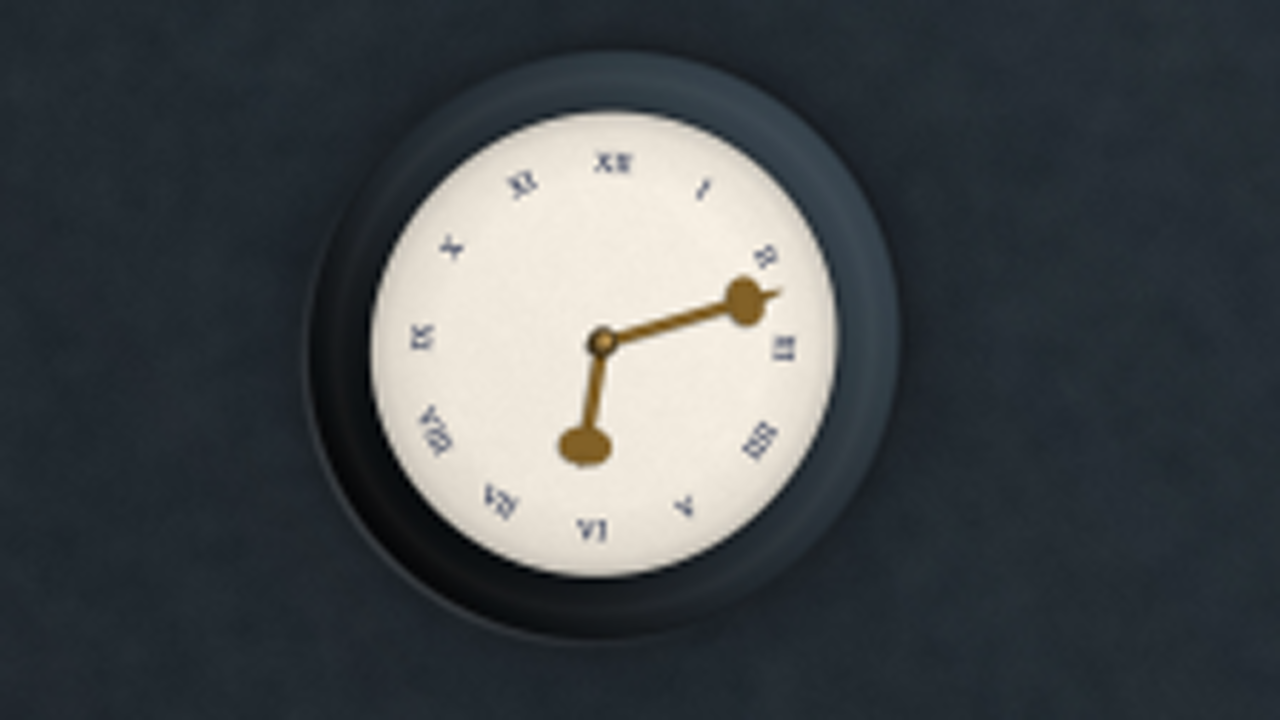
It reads 6,12
